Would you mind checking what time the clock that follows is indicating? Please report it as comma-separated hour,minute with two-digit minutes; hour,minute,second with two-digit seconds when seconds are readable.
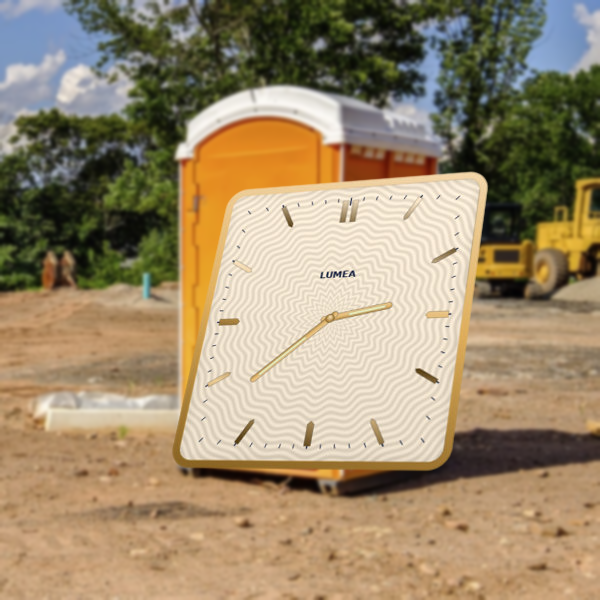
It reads 2,38
